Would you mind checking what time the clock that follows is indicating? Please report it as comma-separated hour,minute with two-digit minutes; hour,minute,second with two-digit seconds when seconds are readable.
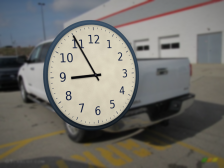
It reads 8,55
